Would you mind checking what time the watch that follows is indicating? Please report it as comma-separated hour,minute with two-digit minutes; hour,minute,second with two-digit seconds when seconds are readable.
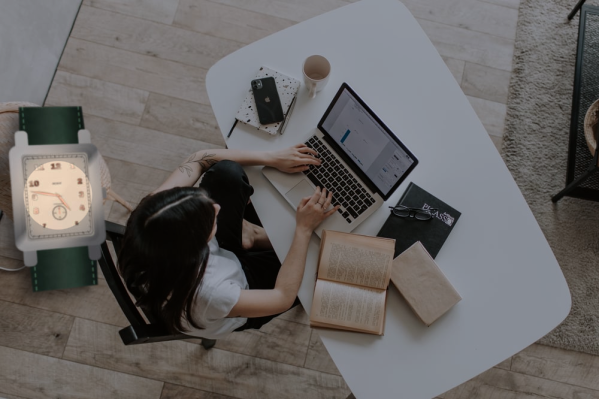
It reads 4,47
